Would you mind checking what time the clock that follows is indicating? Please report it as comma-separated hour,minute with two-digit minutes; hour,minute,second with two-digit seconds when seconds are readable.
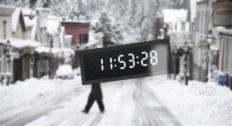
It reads 11,53,28
